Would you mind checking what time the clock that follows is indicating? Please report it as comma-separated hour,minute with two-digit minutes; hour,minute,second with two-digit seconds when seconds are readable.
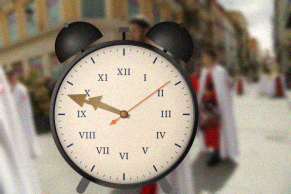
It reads 9,48,09
